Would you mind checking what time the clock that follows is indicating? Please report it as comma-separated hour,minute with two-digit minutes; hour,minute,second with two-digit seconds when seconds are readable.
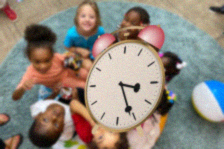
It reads 3,26
